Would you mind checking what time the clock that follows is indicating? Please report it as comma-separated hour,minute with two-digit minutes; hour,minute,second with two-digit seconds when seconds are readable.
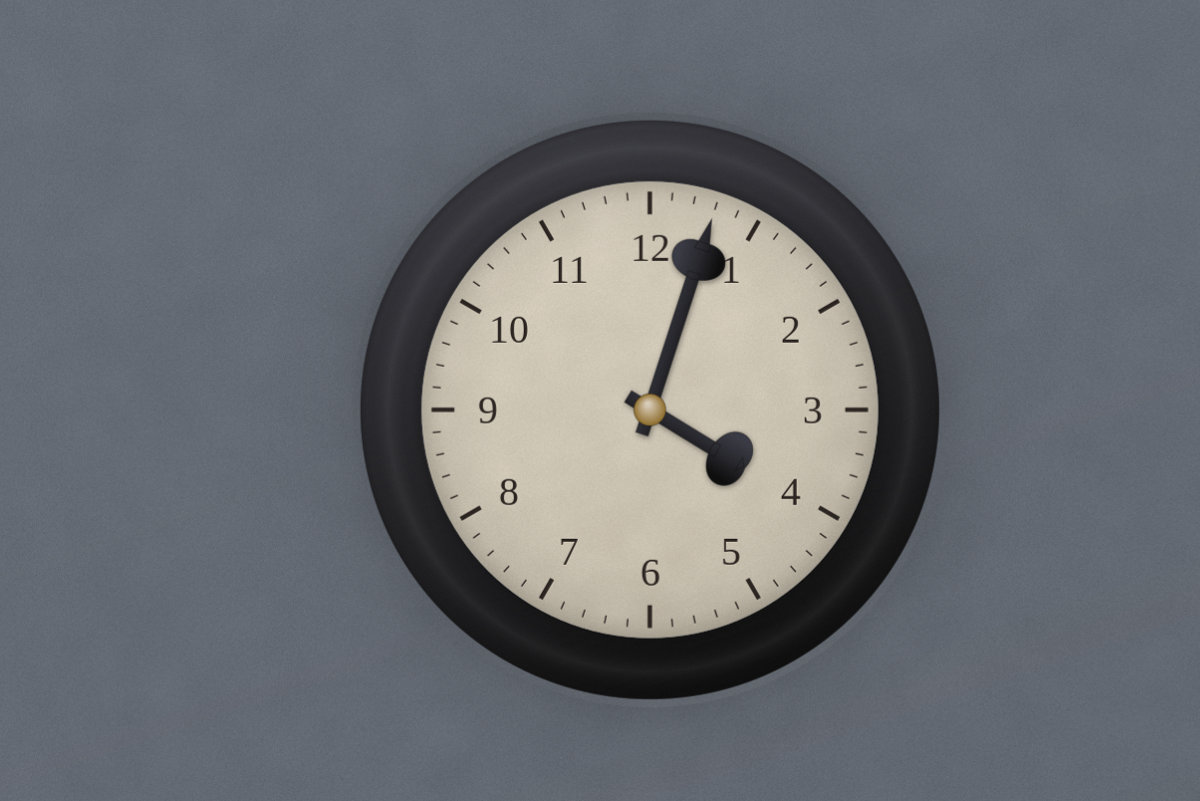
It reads 4,03
